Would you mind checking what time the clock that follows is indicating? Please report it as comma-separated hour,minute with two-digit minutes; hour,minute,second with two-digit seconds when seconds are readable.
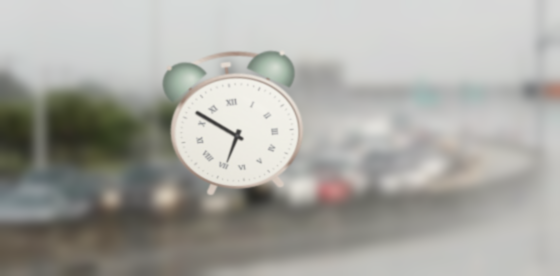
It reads 6,52
